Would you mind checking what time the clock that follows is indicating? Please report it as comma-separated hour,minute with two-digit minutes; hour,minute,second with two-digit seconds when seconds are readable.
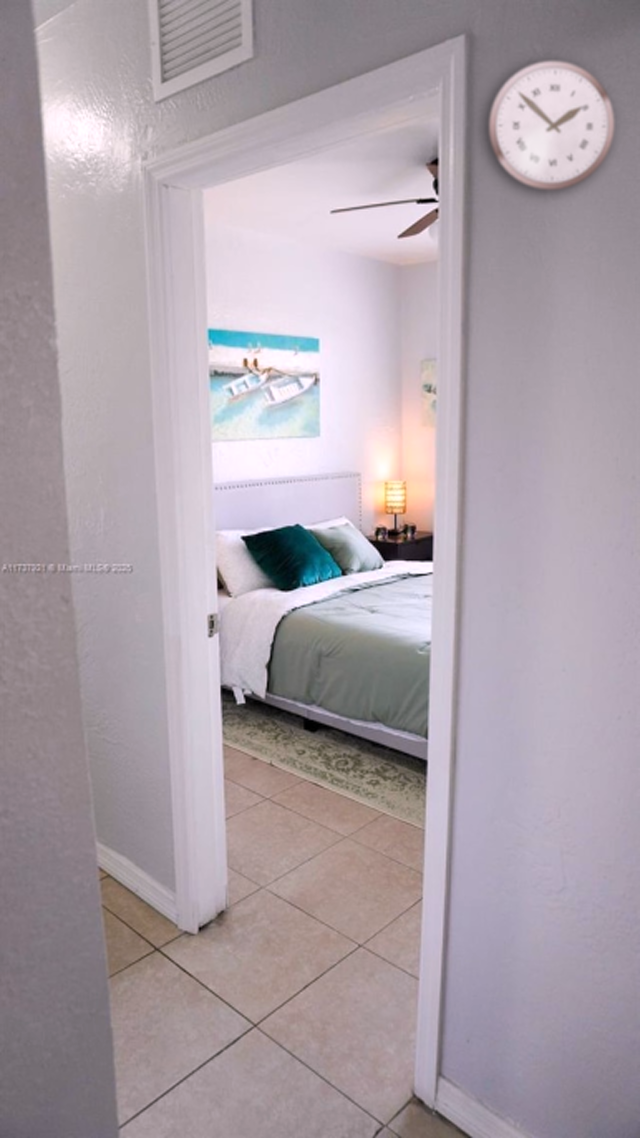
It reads 1,52
